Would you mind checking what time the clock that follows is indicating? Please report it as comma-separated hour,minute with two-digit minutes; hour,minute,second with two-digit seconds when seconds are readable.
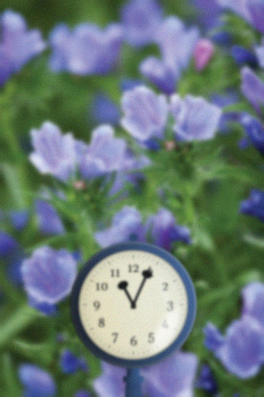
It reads 11,04
